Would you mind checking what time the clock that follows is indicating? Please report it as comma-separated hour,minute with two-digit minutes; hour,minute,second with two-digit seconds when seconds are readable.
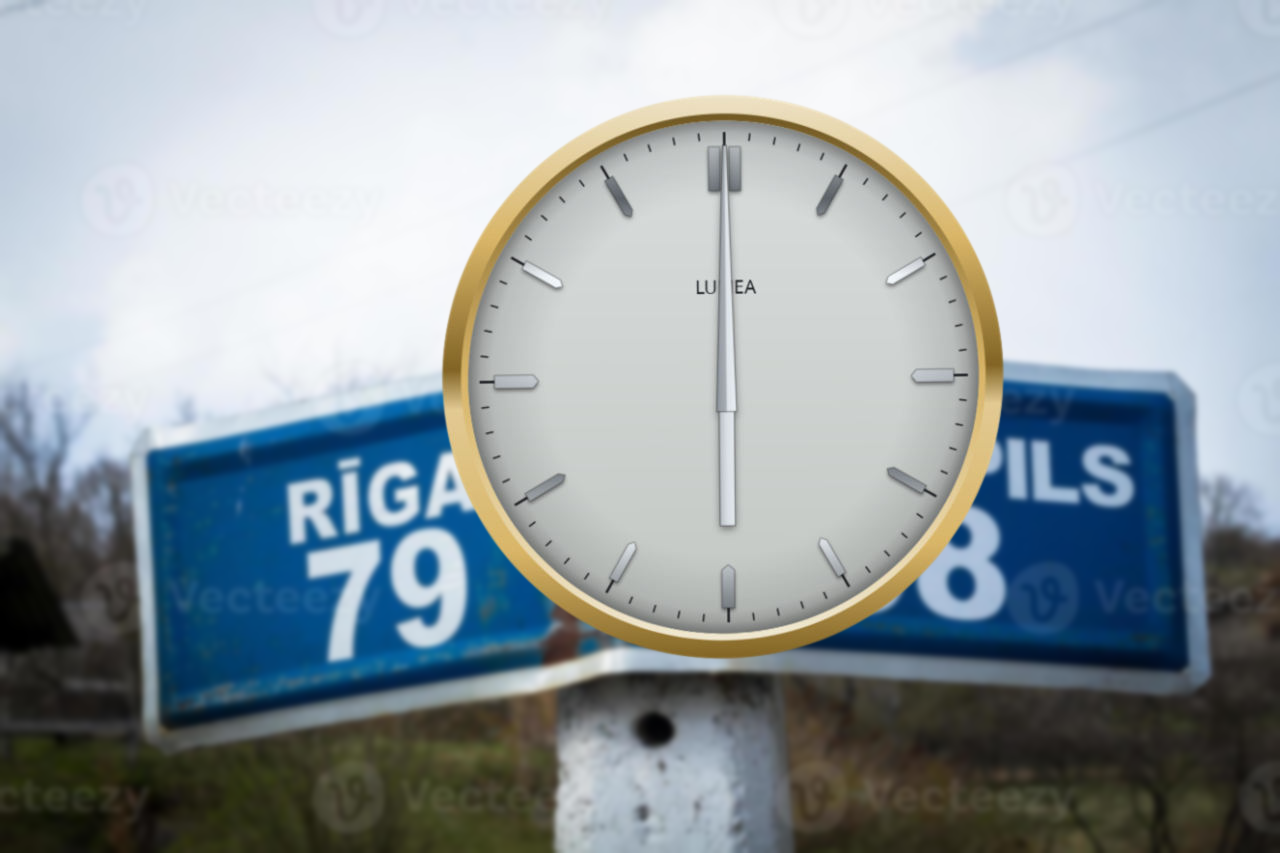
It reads 6,00
